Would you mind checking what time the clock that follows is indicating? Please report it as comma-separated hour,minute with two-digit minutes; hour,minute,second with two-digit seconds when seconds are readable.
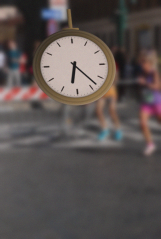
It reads 6,23
